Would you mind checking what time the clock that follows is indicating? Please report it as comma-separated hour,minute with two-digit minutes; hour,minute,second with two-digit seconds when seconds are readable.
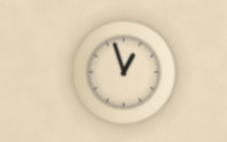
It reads 12,57
